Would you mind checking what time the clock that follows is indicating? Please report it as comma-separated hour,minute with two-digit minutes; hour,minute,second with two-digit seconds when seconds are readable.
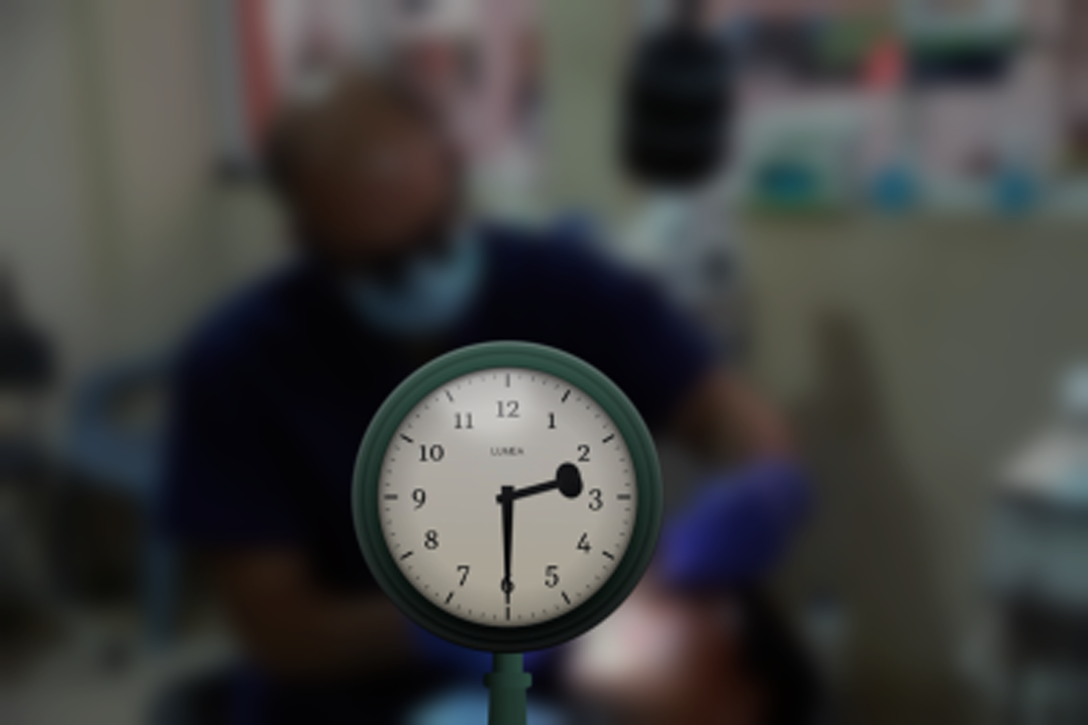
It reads 2,30
